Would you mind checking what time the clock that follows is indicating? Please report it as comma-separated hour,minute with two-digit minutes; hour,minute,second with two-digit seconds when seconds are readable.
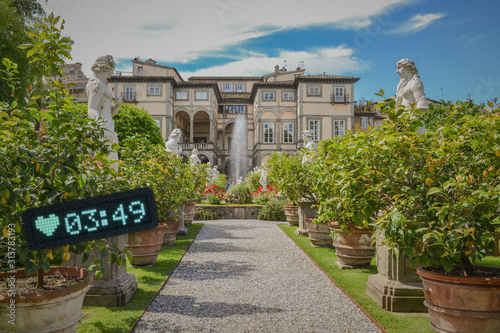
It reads 3,49
